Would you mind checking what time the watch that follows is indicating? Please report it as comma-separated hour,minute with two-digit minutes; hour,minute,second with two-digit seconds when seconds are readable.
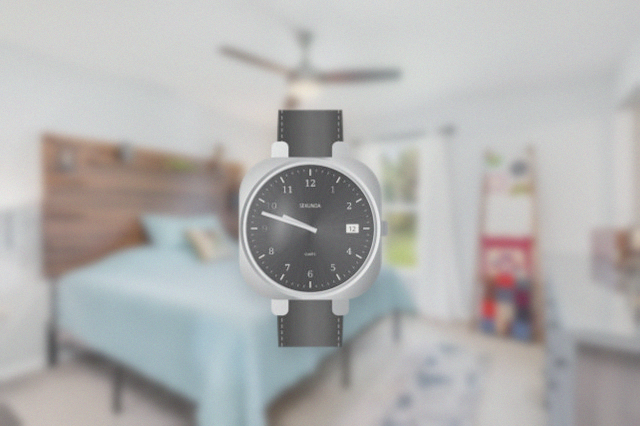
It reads 9,48
